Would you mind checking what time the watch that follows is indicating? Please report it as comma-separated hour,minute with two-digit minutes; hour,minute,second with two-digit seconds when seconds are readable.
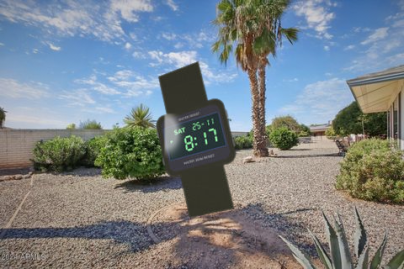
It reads 8,17
